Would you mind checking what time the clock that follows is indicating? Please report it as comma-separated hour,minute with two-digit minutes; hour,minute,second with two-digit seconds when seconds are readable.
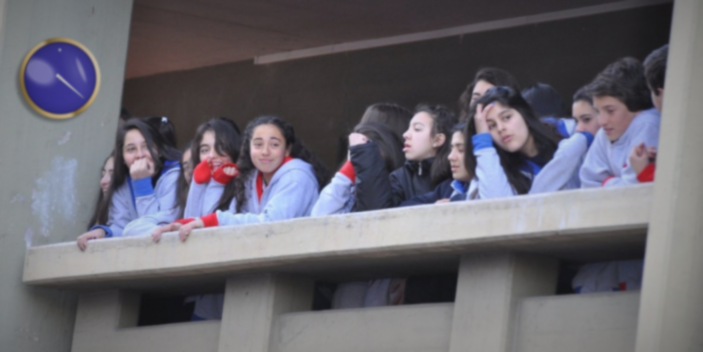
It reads 4,22
